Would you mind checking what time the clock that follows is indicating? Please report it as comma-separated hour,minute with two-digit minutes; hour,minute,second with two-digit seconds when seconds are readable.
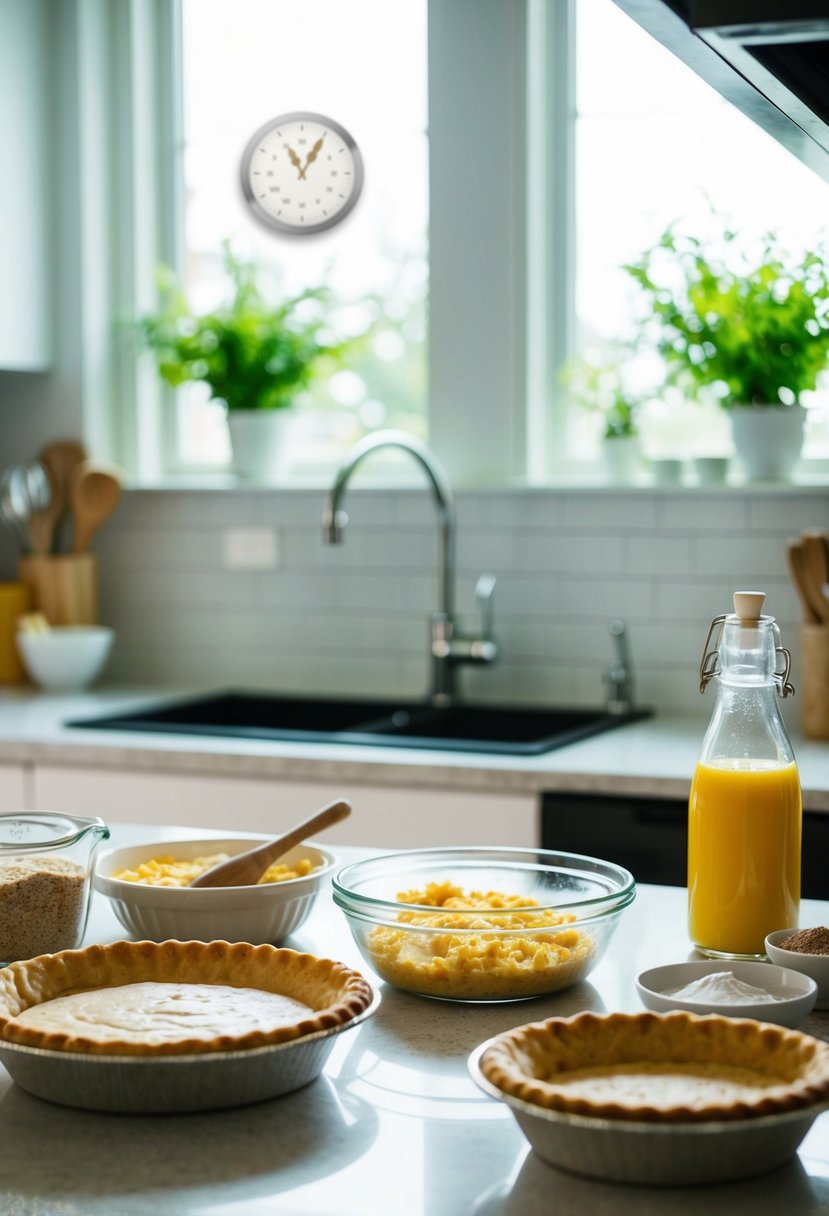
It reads 11,05
